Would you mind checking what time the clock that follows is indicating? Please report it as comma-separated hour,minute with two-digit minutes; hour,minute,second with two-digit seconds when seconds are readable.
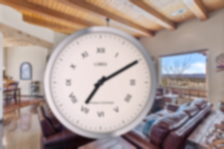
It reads 7,10
